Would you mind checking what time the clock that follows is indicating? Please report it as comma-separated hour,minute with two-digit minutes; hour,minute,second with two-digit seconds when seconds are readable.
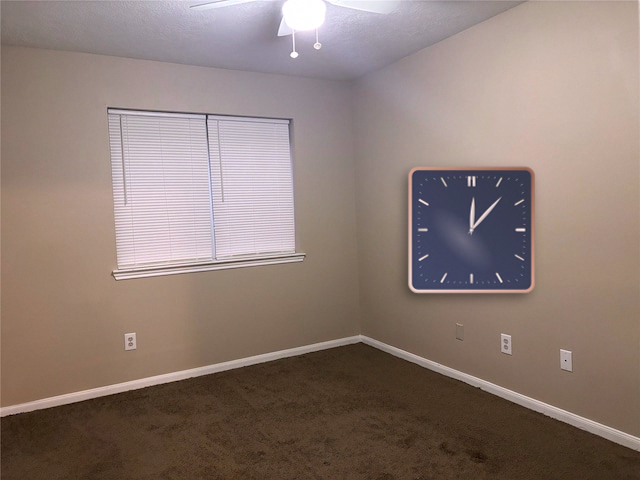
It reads 12,07
